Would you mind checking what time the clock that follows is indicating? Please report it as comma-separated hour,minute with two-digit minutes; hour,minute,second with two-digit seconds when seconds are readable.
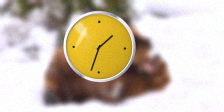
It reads 1,33
